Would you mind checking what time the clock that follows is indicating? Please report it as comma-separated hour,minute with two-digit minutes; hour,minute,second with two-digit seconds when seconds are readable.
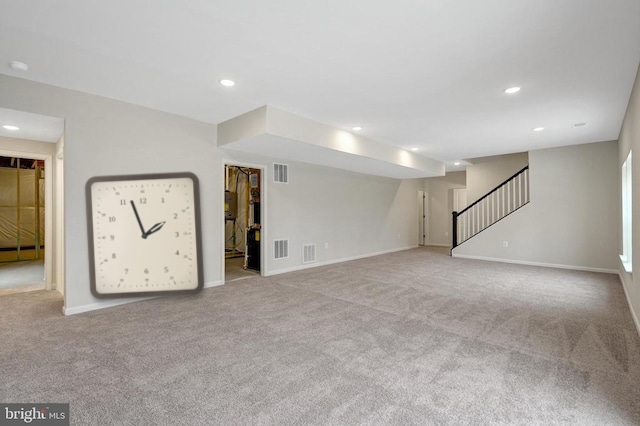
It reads 1,57
